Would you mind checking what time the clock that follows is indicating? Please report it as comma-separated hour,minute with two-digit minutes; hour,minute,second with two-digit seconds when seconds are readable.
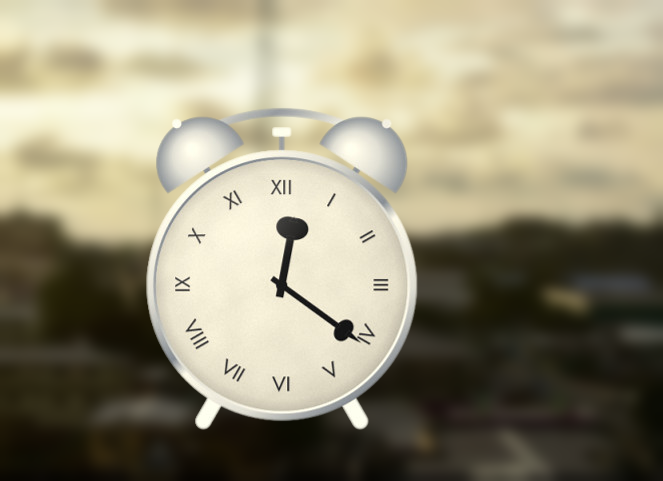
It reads 12,21
